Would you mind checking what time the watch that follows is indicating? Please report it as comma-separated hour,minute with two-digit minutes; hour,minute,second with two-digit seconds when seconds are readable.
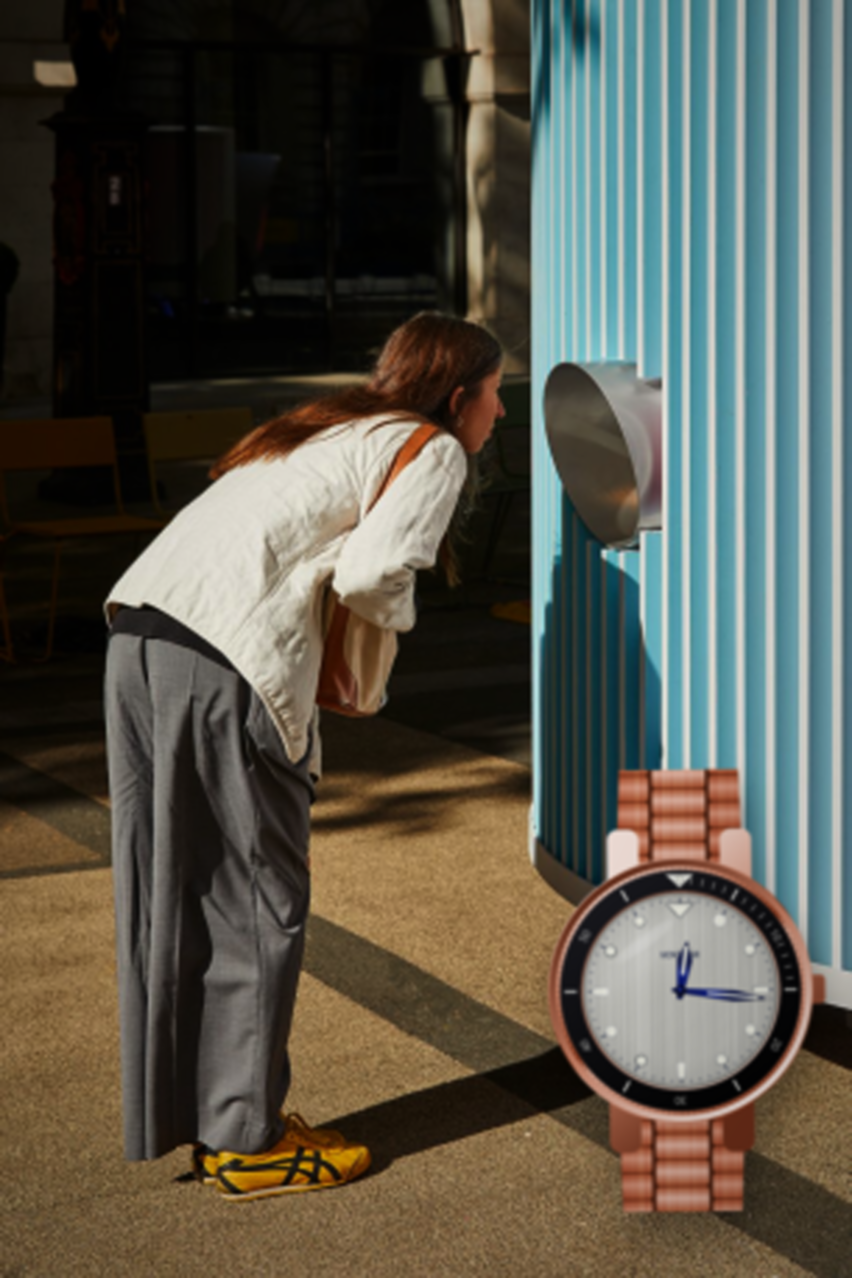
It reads 12,16
